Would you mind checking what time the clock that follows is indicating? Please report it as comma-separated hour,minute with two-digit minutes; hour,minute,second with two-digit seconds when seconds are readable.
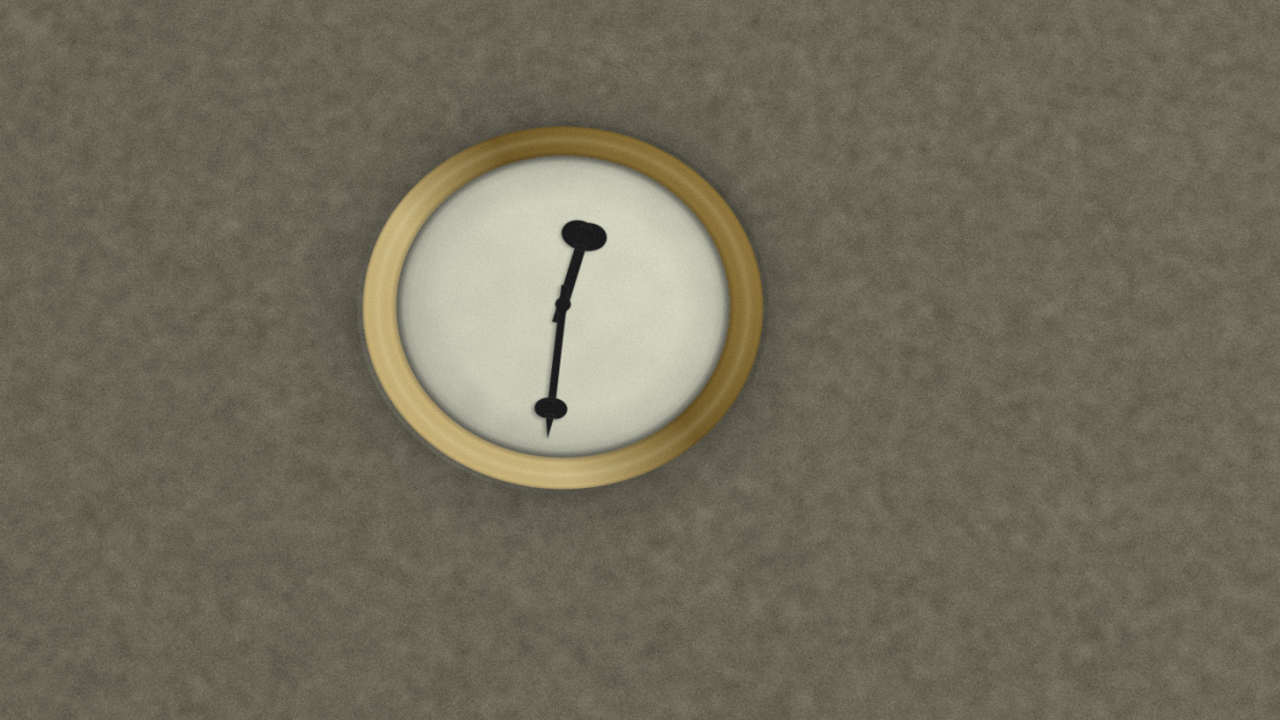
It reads 12,31
